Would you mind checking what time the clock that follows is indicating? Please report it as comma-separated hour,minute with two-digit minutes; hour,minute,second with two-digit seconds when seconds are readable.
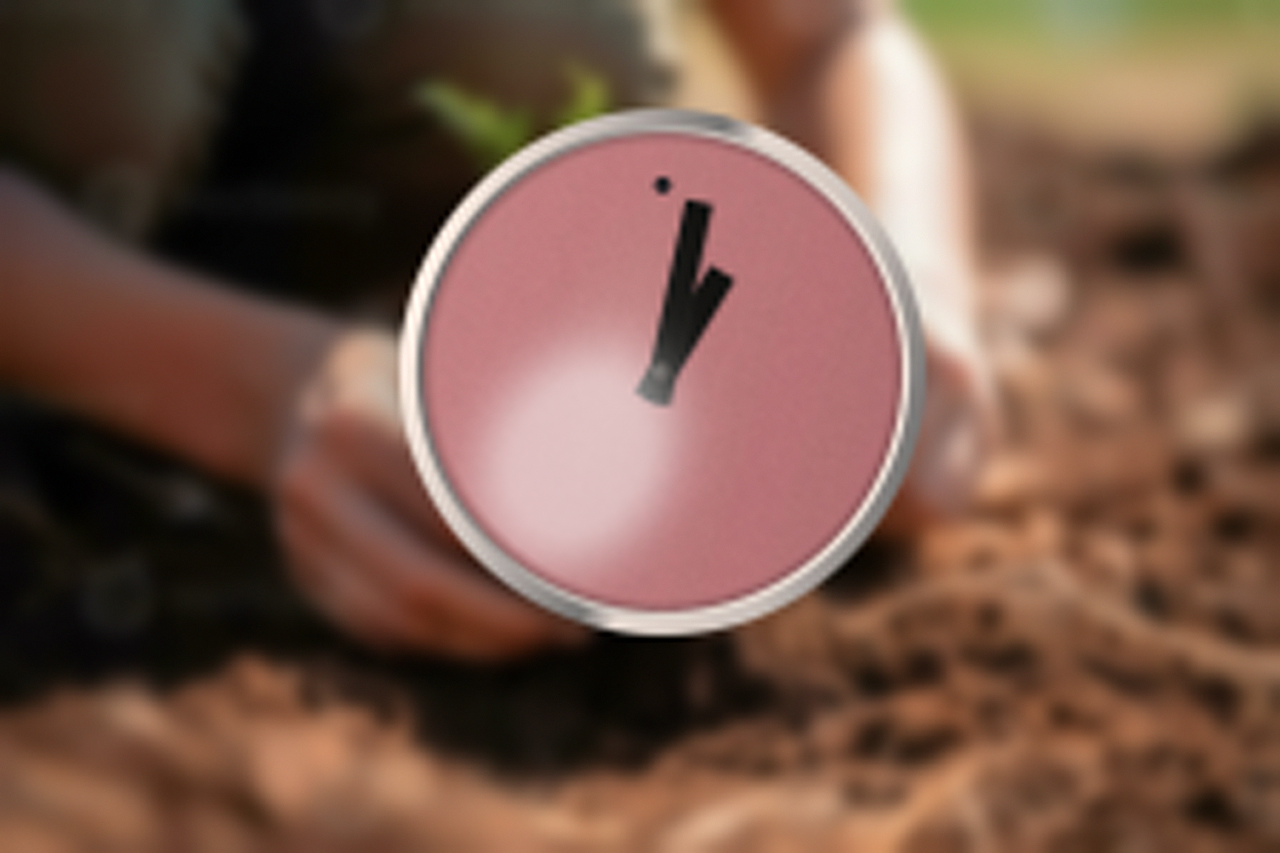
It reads 1,02
